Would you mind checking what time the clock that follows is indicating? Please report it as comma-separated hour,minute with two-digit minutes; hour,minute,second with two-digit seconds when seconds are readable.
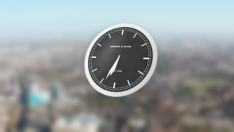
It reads 6,34
